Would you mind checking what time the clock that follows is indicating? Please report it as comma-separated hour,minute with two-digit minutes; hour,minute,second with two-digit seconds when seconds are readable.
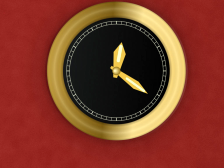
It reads 12,21
